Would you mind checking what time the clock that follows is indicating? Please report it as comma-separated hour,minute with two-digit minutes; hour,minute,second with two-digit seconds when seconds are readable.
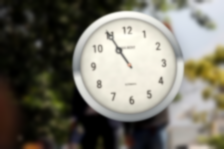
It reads 10,55
